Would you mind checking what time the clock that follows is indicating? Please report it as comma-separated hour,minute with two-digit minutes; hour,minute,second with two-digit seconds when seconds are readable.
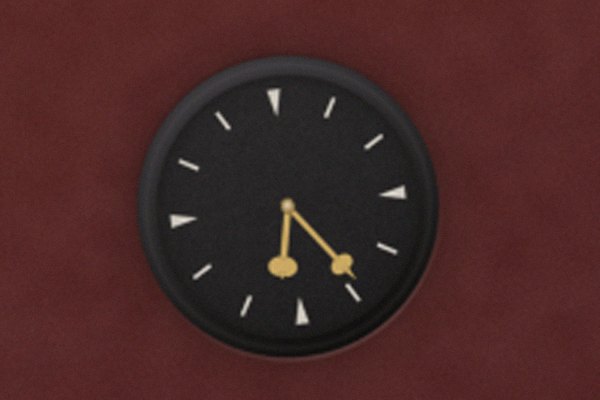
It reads 6,24
